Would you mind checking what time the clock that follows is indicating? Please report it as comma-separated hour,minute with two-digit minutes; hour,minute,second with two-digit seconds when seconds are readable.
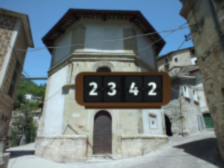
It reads 23,42
